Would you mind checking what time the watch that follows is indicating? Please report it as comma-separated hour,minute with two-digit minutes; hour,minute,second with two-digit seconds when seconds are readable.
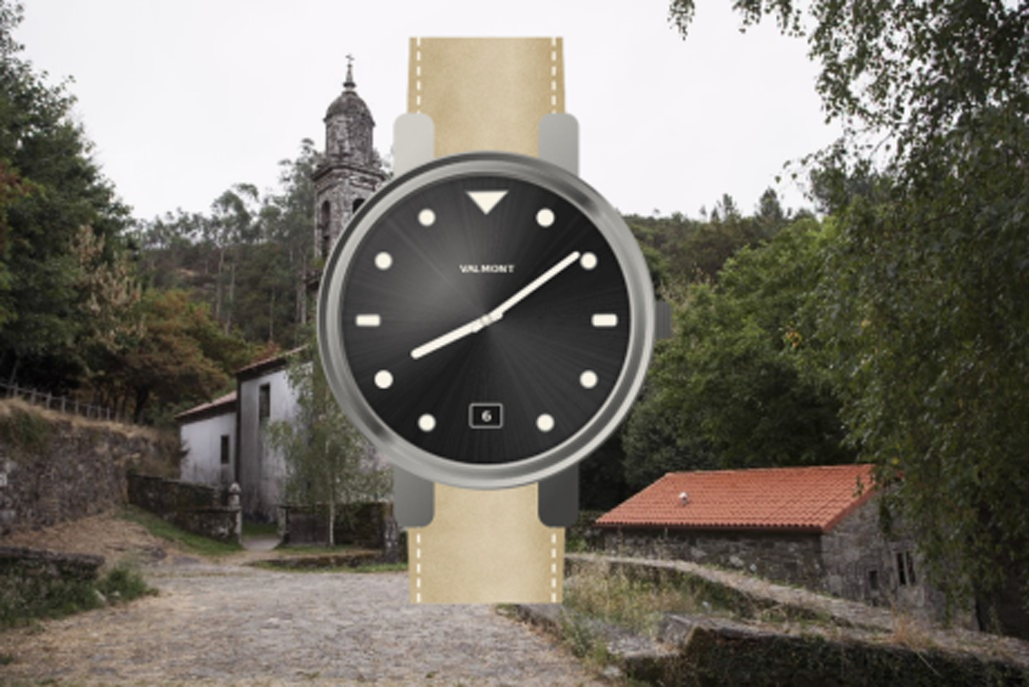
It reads 8,09
